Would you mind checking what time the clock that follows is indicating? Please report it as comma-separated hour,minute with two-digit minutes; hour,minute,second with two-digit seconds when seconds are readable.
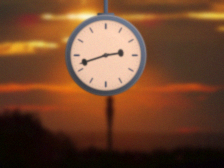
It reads 2,42
